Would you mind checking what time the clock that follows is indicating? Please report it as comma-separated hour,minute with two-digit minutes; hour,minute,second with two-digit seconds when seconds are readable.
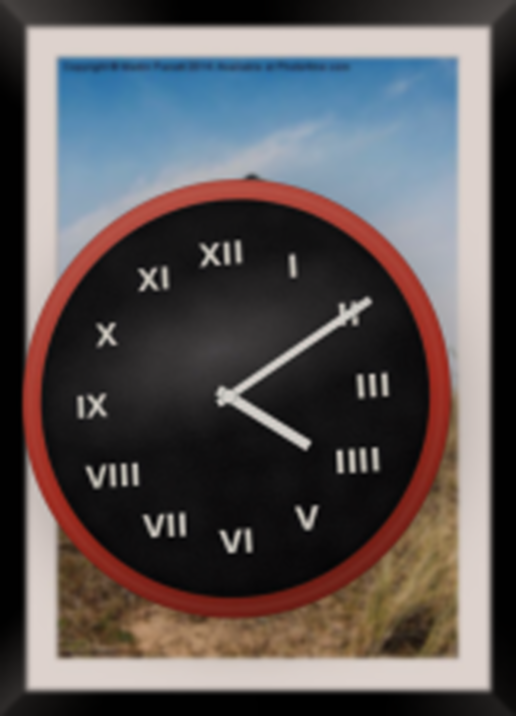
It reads 4,10
